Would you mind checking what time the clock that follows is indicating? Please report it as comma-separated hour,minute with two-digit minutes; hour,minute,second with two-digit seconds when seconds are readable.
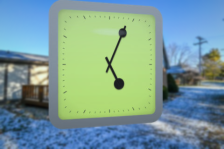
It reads 5,04
